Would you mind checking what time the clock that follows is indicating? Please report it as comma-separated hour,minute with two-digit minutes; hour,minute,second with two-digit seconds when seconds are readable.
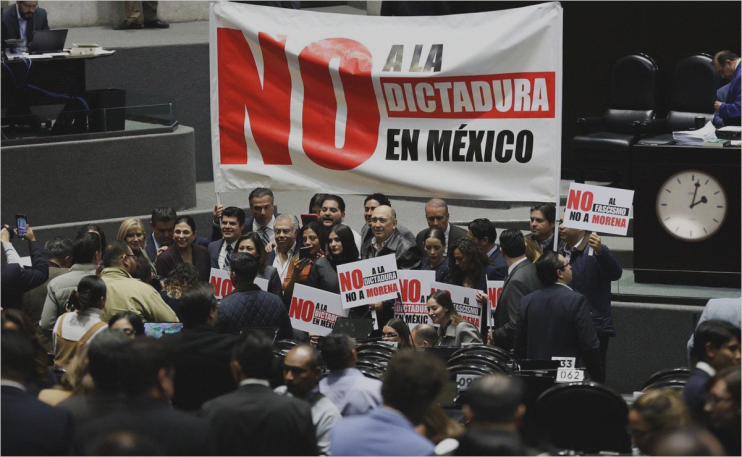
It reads 2,02
